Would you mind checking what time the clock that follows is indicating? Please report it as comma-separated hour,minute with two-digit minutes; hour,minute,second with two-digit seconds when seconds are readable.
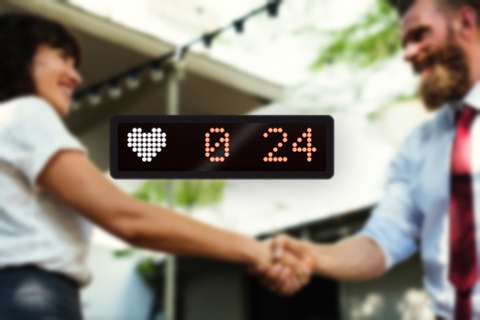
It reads 0,24
